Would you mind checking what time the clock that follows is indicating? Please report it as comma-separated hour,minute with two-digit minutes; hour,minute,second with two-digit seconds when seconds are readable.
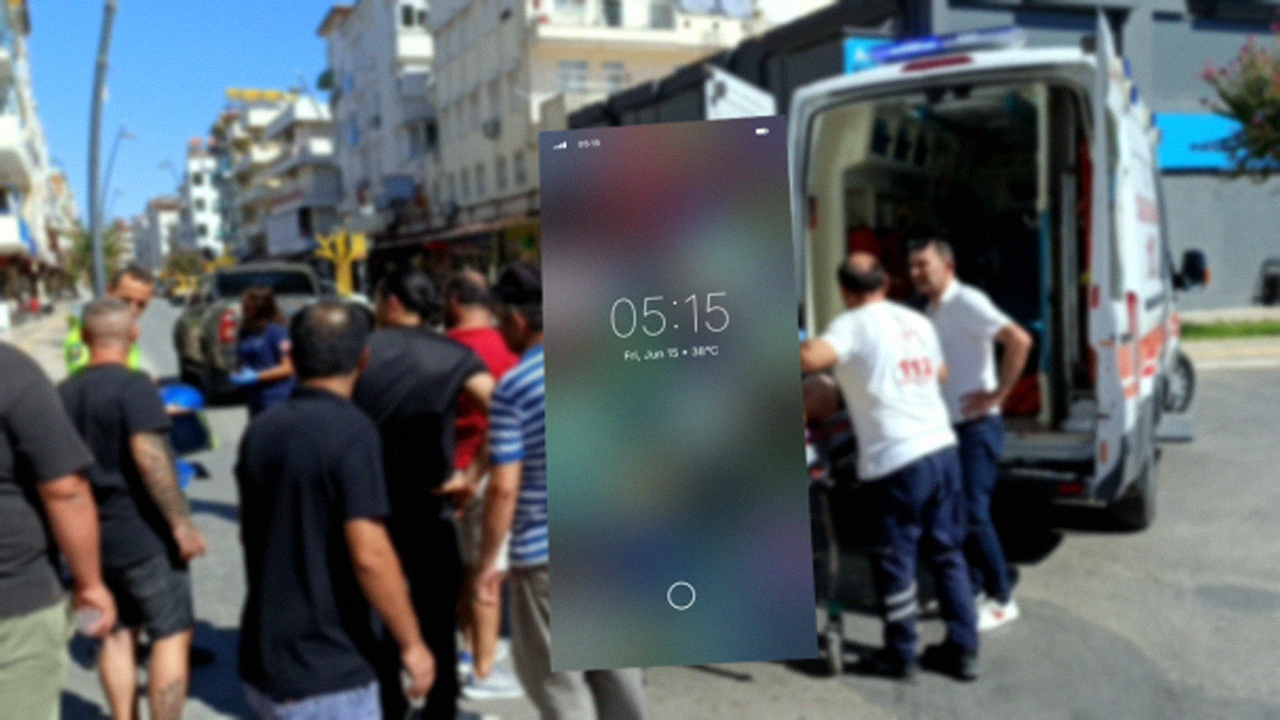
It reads 5,15
